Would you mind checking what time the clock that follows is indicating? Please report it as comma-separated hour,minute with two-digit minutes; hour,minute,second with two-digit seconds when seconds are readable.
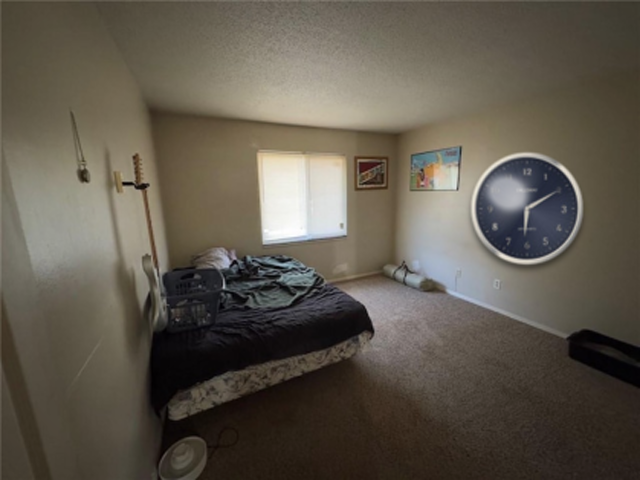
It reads 6,10
